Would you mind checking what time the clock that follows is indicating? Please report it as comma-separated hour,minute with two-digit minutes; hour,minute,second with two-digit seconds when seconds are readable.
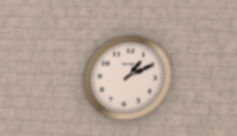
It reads 1,10
